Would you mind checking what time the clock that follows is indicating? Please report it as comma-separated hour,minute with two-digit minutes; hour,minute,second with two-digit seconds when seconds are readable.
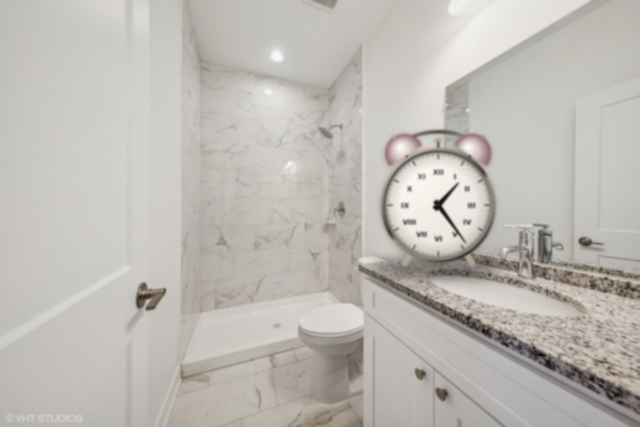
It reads 1,24
